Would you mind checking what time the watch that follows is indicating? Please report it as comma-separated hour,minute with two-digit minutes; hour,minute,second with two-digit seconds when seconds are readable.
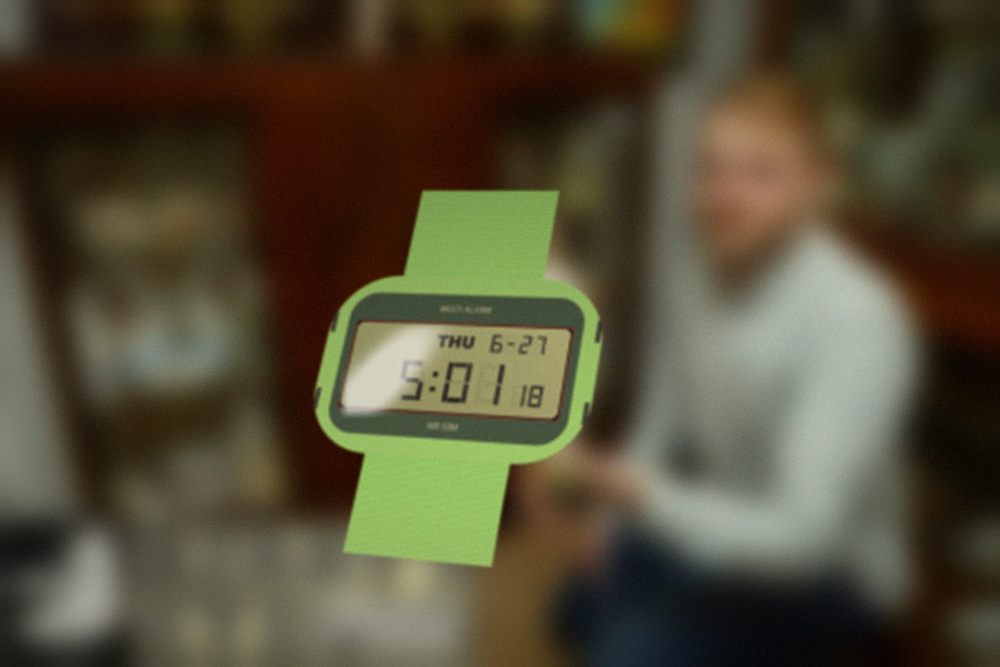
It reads 5,01,18
